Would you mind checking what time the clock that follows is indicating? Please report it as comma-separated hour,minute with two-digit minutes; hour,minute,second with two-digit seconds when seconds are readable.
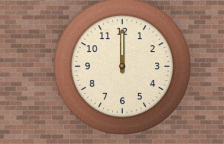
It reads 12,00
